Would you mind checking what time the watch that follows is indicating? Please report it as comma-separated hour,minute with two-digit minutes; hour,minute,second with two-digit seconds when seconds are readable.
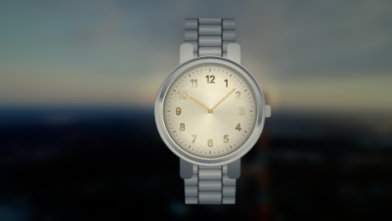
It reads 10,08
